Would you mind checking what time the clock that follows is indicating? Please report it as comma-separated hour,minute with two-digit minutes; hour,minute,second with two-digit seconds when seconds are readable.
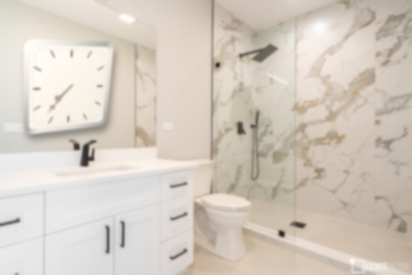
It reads 7,37
